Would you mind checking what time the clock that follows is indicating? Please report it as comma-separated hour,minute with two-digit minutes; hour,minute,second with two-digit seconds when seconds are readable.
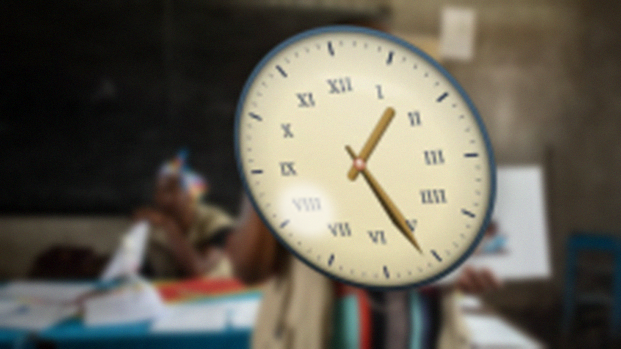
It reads 1,26
